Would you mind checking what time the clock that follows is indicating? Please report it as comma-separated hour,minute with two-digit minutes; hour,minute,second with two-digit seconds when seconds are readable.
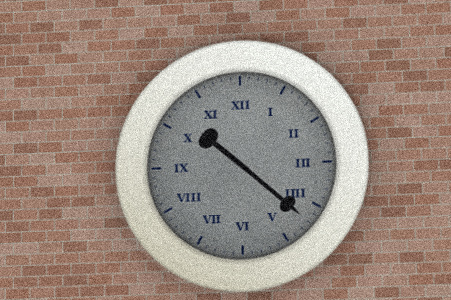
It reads 10,22
